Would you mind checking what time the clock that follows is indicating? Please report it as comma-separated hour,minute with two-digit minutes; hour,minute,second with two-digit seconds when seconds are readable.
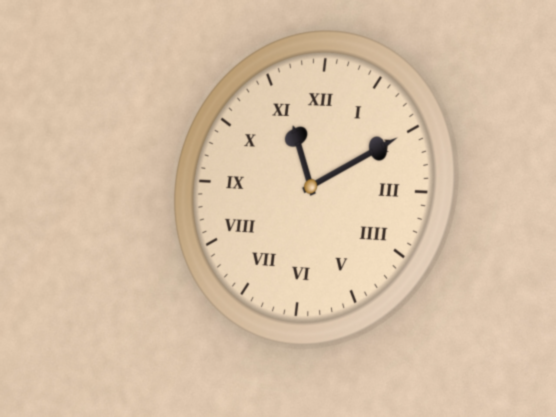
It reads 11,10
